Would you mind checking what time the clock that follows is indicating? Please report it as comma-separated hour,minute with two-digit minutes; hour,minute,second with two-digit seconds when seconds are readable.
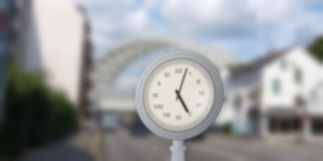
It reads 5,03
